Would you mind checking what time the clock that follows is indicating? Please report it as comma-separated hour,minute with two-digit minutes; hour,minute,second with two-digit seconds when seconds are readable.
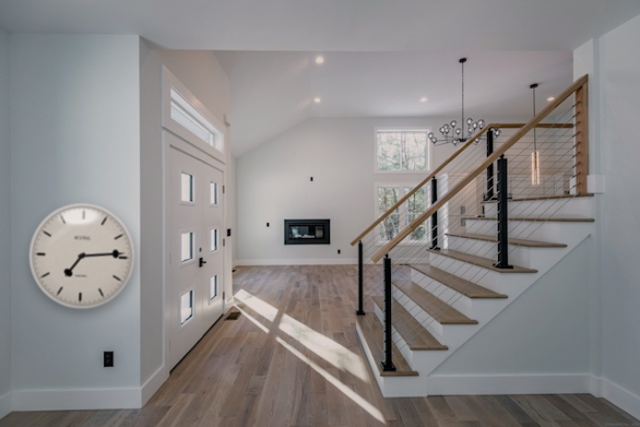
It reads 7,14
